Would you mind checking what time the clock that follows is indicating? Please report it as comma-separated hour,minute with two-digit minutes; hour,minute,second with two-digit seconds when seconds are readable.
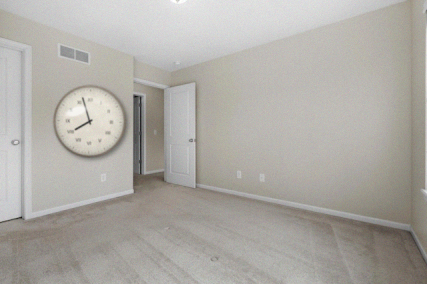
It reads 7,57
